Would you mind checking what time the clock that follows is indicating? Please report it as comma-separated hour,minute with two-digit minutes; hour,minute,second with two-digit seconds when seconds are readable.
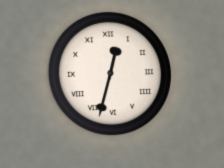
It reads 12,33
